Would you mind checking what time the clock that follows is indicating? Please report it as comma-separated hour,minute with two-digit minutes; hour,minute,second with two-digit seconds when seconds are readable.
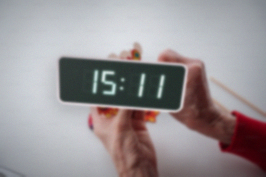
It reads 15,11
